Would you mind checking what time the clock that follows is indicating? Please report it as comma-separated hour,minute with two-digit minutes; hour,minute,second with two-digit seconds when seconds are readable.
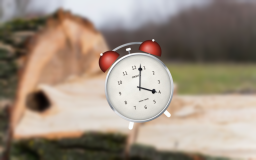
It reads 4,03
